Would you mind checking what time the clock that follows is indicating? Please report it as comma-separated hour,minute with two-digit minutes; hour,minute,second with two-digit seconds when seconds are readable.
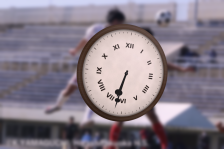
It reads 6,32
